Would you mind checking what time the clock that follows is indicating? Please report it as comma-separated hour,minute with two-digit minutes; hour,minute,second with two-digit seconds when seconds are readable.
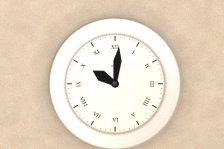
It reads 10,01
